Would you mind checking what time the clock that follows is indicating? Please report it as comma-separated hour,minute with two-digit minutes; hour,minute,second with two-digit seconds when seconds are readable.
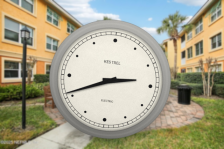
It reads 2,41
